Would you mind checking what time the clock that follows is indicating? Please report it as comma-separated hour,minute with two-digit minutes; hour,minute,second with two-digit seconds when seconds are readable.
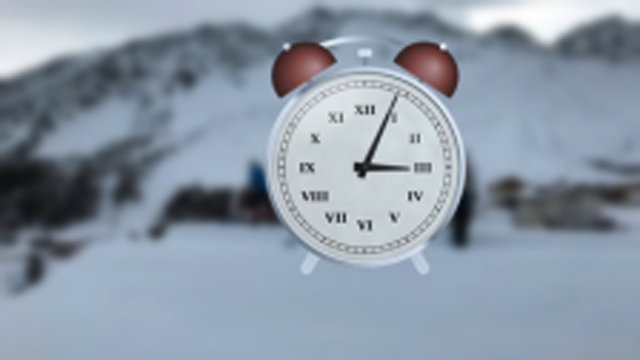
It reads 3,04
